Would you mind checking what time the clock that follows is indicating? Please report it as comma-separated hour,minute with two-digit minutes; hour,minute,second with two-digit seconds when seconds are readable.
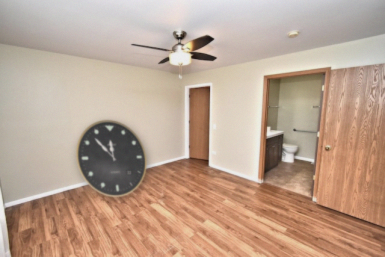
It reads 11,53
